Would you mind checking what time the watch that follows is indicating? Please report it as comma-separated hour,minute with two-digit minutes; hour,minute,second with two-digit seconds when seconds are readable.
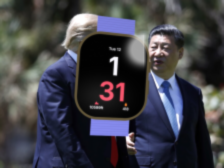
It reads 1,31
